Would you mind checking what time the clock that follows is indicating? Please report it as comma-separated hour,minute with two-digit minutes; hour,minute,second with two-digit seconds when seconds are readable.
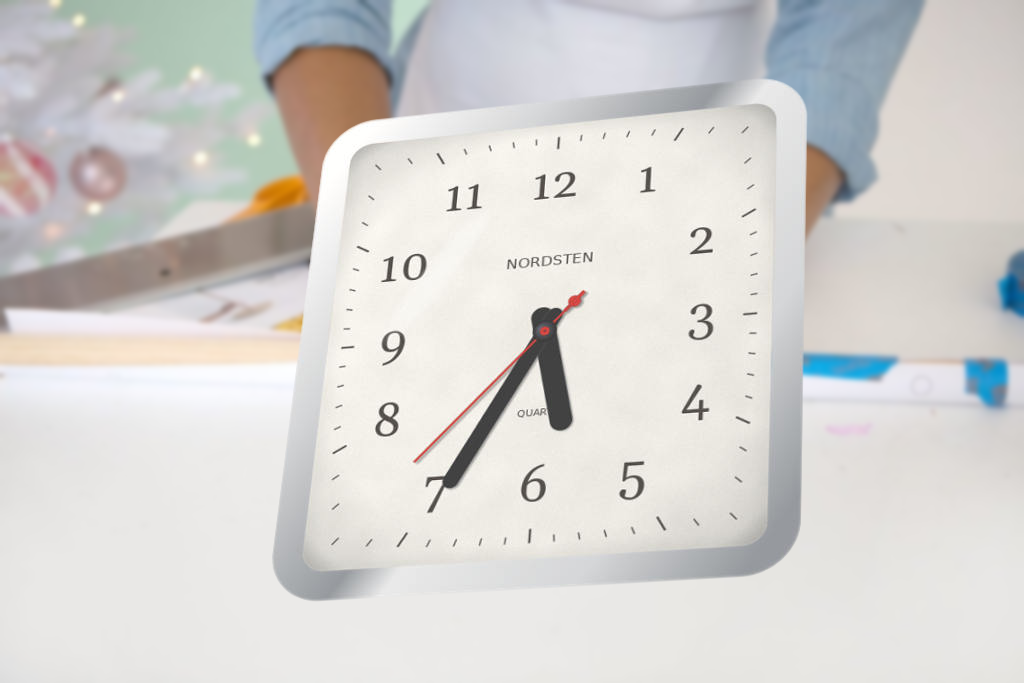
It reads 5,34,37
